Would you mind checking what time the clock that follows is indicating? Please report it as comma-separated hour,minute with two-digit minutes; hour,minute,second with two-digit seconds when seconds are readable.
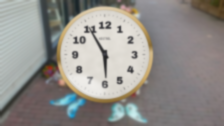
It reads 5,55
